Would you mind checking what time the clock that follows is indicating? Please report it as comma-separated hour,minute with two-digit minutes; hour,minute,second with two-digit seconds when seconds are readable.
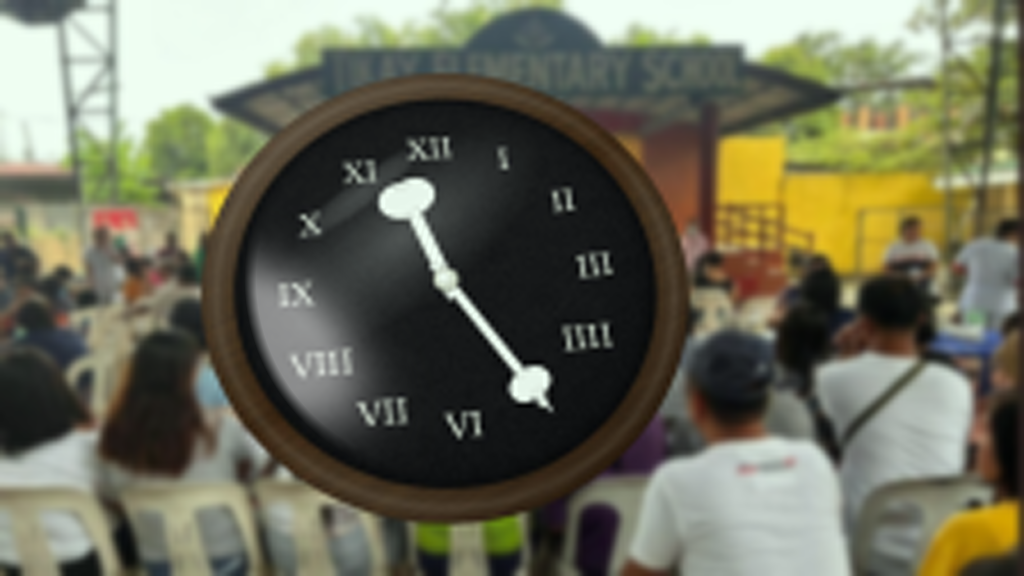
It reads 11,25
